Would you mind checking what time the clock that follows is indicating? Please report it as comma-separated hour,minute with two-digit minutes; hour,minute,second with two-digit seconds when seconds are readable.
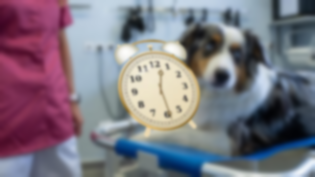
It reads 12,29
